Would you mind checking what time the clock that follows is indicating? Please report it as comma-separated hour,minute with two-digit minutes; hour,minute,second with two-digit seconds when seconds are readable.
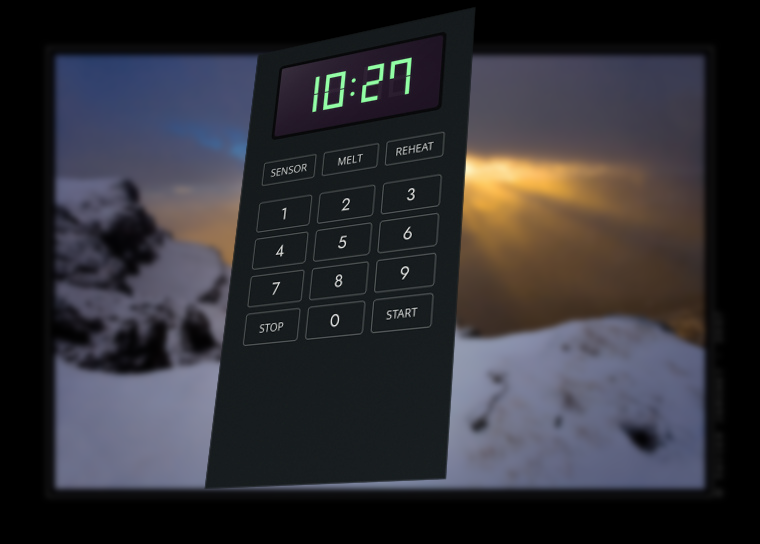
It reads 10,27
